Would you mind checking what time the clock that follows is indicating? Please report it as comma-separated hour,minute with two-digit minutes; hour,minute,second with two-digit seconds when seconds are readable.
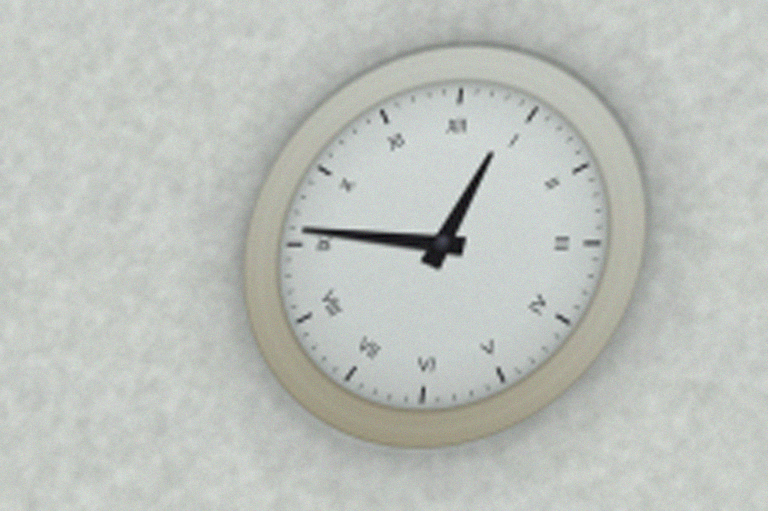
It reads 12,46
